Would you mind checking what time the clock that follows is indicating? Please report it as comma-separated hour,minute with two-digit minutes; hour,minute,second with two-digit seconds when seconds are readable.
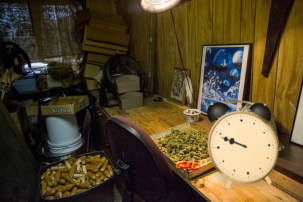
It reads 9,49
